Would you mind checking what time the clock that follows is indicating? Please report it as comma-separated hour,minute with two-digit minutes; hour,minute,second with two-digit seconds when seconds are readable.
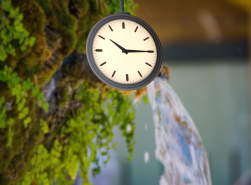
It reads 10,15
